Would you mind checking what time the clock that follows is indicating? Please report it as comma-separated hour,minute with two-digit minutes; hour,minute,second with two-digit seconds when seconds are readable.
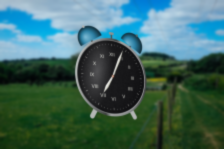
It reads 7,04
